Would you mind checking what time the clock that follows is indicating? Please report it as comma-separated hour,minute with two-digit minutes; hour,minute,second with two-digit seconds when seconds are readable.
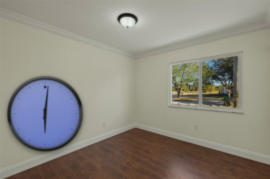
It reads 6,01
